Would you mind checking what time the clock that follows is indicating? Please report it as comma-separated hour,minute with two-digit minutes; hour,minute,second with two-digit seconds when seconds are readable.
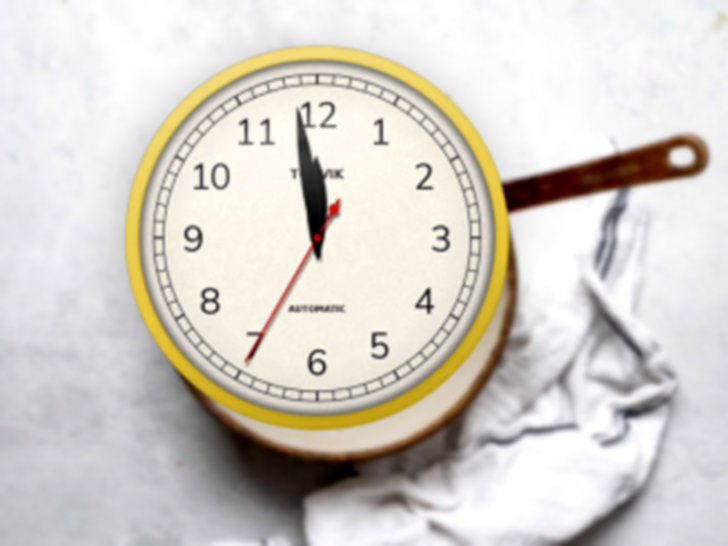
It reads 11,58,35
